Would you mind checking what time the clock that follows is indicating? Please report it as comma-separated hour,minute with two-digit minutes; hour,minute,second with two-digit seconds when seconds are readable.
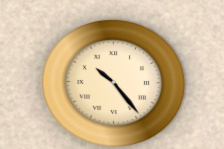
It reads 10,24
